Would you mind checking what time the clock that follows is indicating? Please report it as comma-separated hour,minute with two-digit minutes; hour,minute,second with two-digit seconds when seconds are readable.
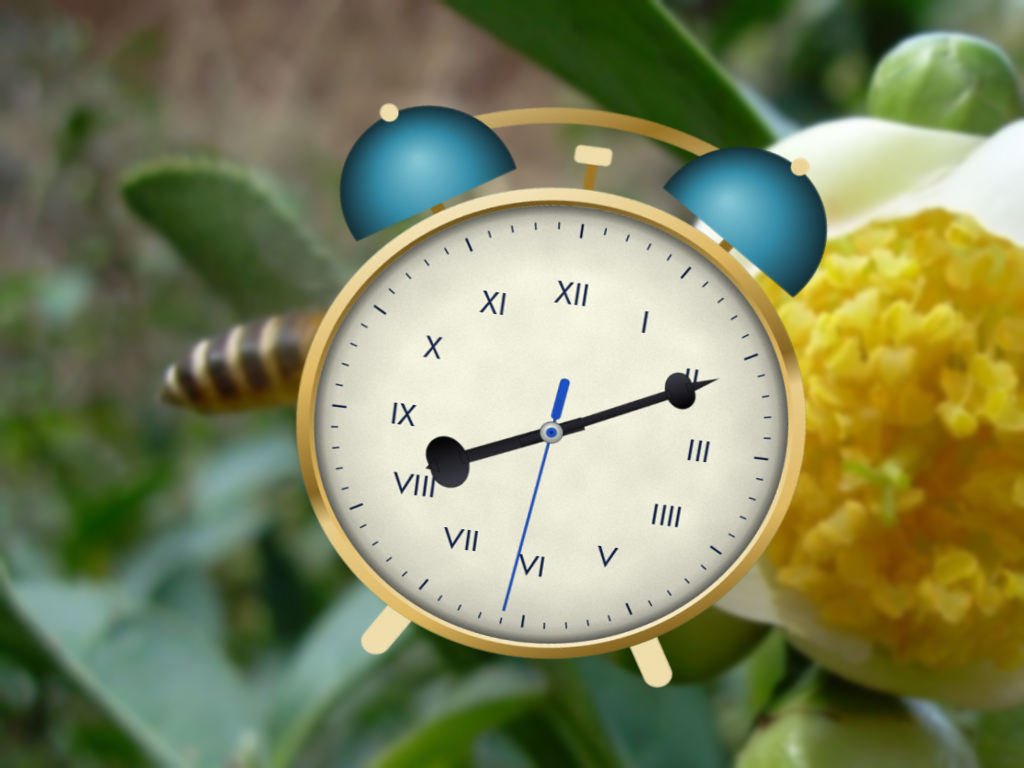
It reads 8,10,31
